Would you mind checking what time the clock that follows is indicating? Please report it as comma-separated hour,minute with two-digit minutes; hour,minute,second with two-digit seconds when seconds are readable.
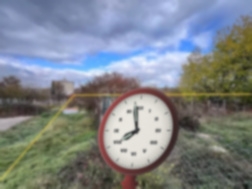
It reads 7,58
